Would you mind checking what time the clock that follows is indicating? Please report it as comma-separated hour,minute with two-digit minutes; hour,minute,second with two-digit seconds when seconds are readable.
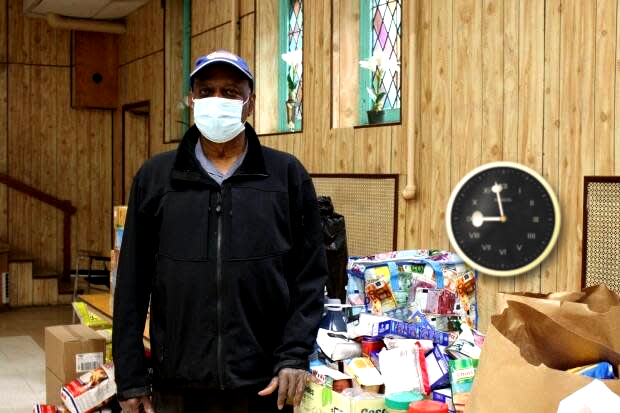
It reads 8,58
